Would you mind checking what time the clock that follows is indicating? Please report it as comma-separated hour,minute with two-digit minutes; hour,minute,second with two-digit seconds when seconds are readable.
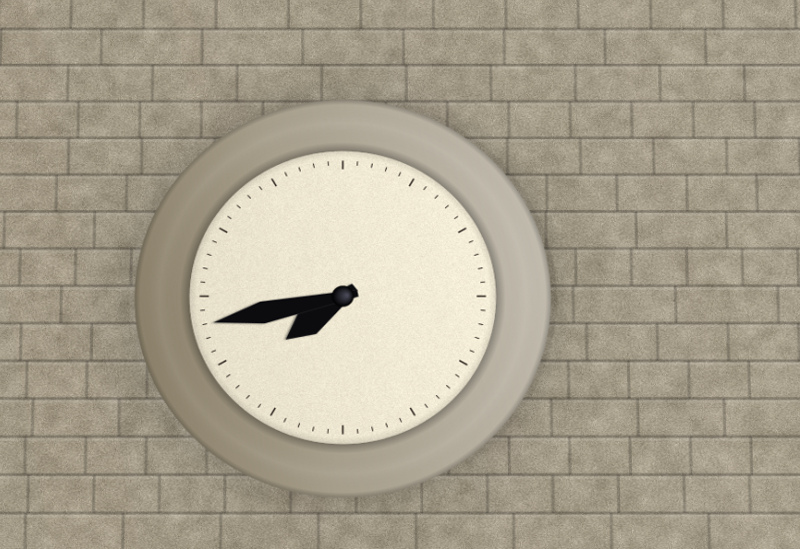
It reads 7,43
